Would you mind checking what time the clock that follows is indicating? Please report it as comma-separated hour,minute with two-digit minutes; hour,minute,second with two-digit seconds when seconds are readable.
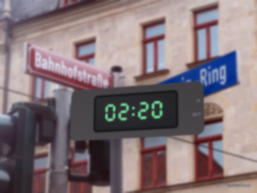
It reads 2,20
